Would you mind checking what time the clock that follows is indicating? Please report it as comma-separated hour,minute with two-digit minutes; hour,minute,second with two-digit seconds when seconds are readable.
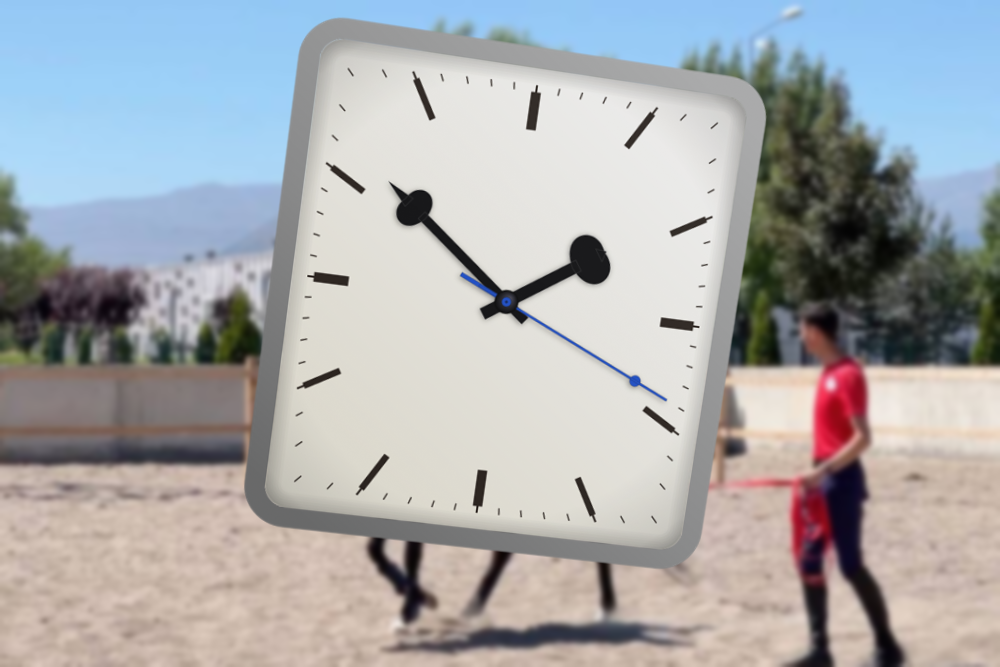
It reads 1,51,19
